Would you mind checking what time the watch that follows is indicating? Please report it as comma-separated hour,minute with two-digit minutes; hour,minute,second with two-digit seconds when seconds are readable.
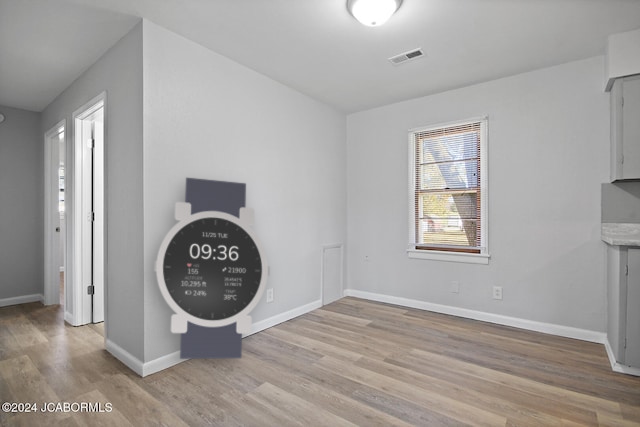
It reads 9,36
